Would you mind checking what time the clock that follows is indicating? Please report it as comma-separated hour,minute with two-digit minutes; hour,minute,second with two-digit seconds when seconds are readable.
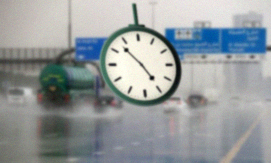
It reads 4,53
